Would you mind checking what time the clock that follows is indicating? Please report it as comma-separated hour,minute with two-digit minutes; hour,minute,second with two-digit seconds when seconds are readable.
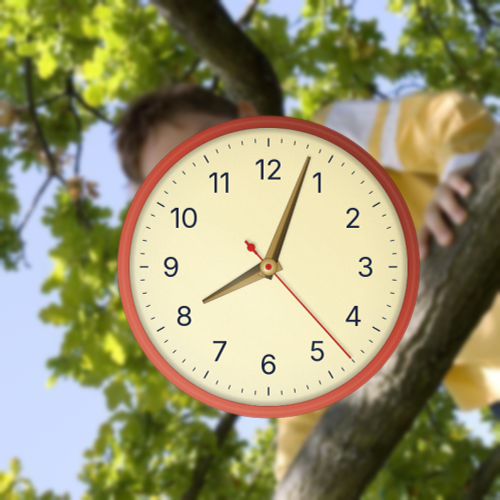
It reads 8,03,23
